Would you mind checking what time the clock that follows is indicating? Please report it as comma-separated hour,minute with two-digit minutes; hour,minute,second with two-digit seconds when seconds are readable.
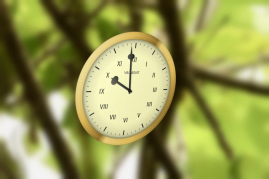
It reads 9,59
